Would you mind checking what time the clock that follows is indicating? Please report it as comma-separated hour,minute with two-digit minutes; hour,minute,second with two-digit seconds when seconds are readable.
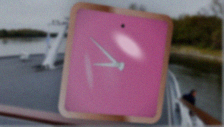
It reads 8,51
